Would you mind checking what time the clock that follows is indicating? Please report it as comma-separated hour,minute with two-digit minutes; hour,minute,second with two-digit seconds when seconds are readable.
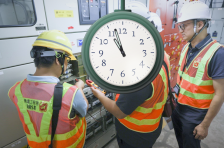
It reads 10,57
